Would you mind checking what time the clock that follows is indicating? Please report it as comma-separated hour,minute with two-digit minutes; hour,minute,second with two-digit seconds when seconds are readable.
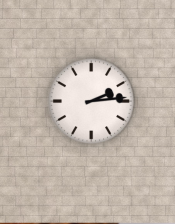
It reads 2,14
